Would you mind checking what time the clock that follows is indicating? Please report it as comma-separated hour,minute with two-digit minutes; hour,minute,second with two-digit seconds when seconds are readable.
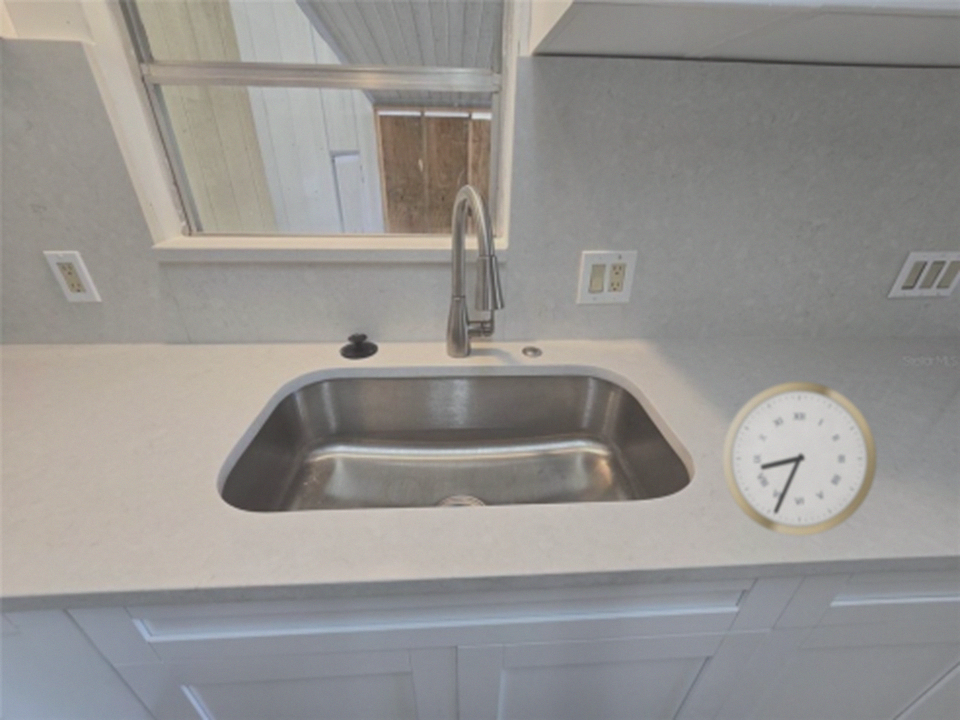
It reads 8,34
